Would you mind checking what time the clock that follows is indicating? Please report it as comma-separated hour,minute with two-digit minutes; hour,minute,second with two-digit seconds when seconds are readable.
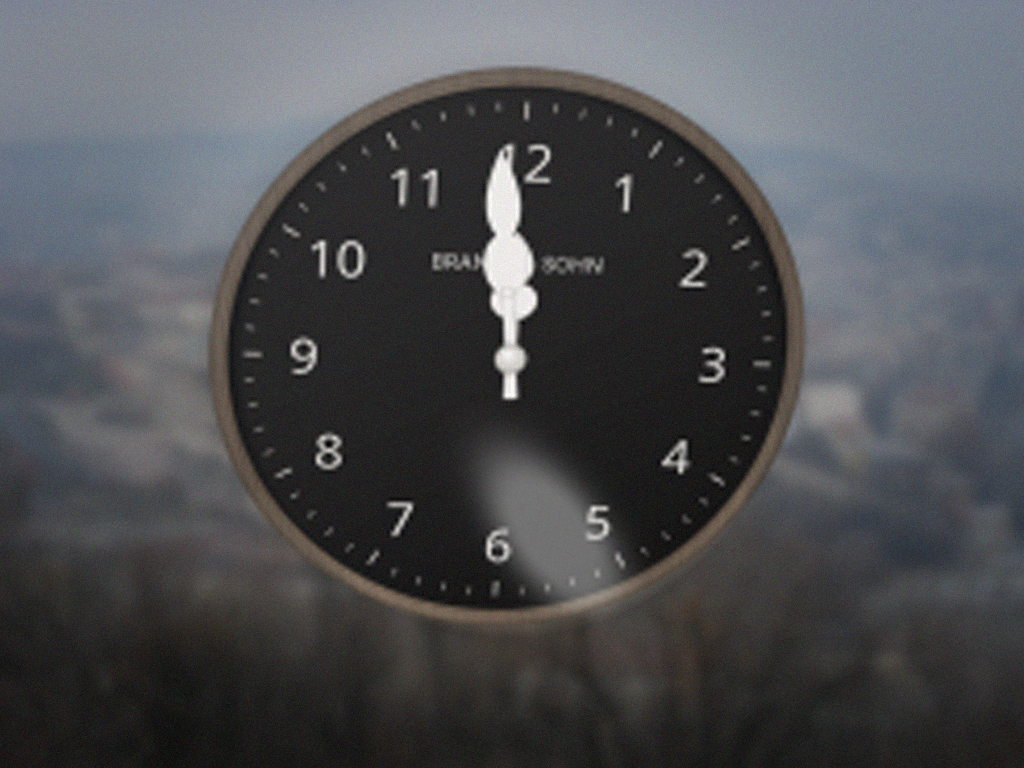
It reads 11,59
